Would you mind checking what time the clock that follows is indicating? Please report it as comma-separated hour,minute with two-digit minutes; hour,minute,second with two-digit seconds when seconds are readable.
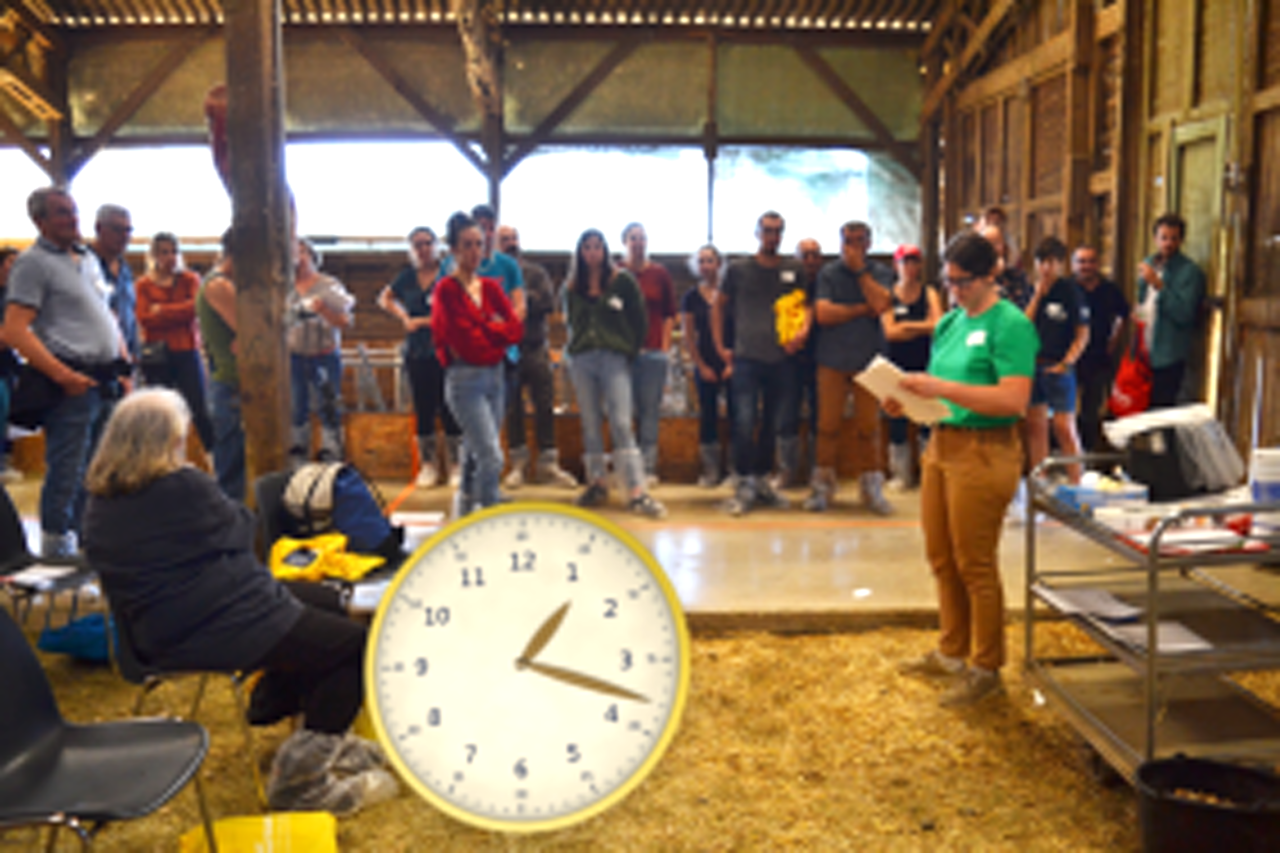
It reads 1,18
